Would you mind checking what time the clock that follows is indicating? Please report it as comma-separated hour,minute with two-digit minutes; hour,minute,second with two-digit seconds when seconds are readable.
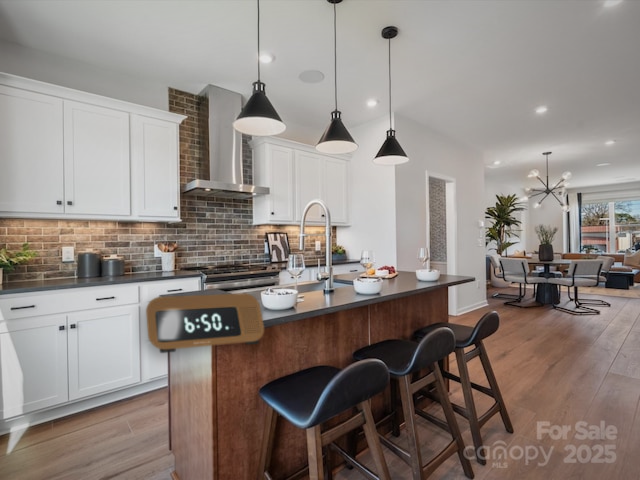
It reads 6,50
